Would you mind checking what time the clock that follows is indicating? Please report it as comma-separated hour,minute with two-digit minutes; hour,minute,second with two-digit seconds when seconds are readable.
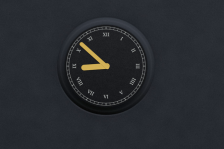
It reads 8,52
